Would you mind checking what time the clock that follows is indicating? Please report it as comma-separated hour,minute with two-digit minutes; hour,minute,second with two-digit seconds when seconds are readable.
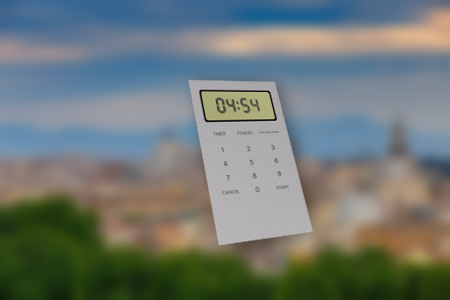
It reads 4,54
